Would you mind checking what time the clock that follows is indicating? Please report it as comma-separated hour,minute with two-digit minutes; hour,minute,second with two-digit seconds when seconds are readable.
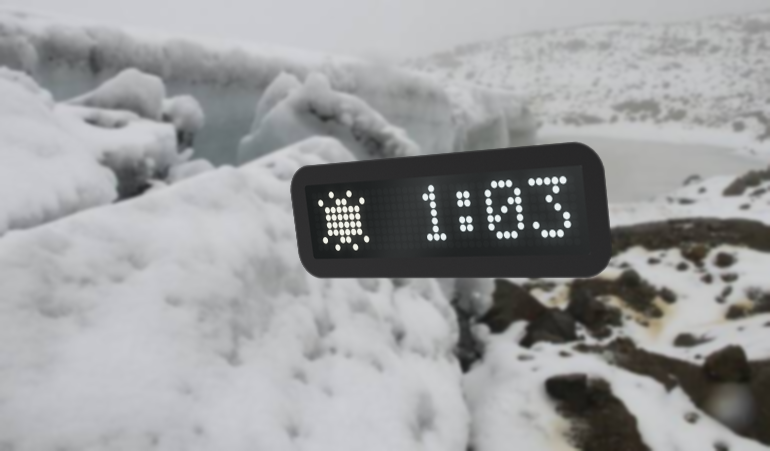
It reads 1,03
